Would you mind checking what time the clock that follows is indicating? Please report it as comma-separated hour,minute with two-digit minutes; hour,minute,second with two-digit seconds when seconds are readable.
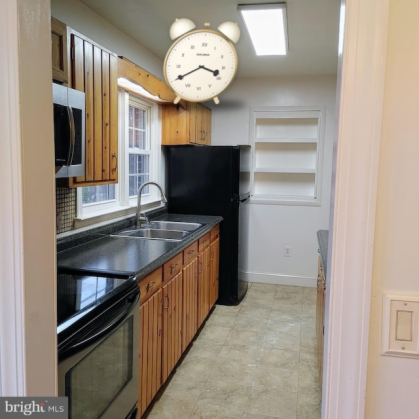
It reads 3,40
